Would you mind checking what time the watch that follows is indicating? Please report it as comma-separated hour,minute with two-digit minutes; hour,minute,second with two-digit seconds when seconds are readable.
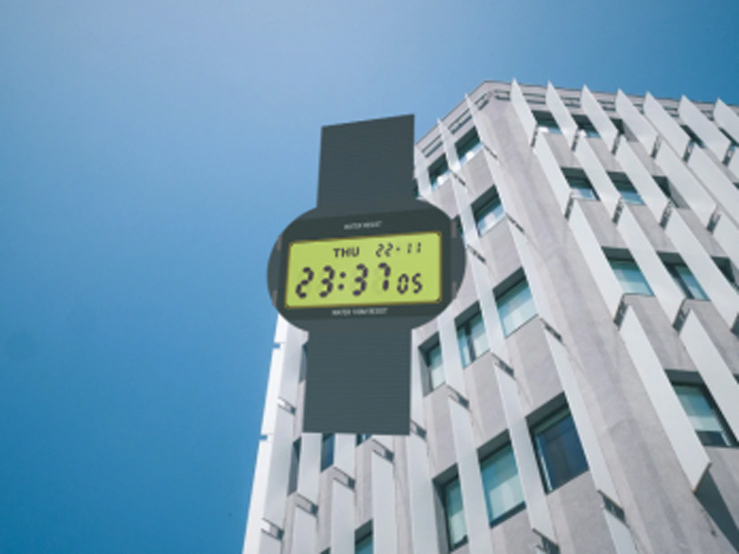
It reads 23,37,05
